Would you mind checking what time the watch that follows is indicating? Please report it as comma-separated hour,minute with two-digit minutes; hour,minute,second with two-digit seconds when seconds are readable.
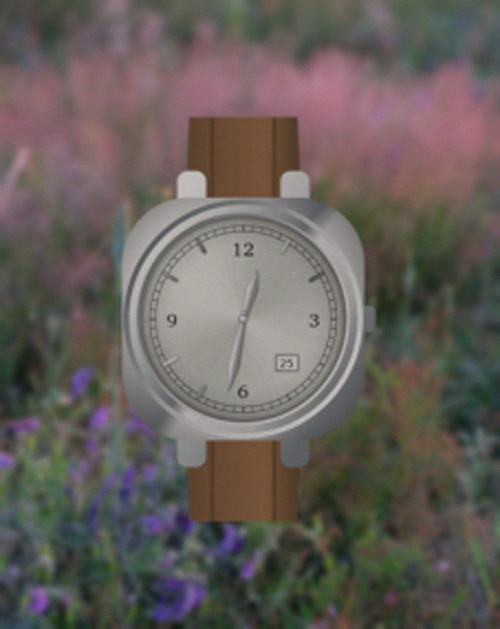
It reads 12,32
